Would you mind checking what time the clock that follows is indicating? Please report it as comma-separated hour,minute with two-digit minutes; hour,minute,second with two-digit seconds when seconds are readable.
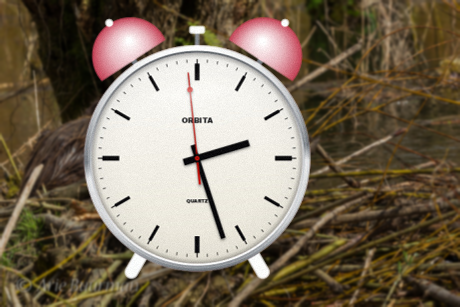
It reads 2,26,59
